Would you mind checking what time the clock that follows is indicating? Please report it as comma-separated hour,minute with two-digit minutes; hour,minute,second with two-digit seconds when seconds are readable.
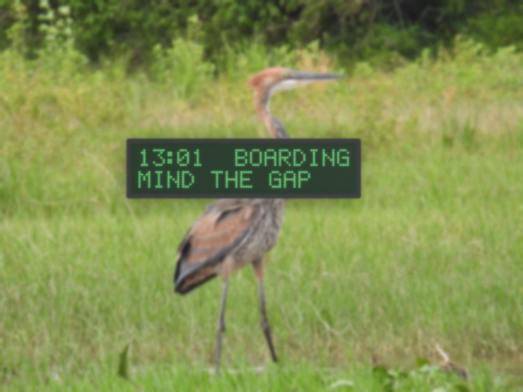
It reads 13,01
